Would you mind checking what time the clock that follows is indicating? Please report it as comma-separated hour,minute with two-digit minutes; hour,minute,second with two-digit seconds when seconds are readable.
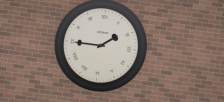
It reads 1,45
